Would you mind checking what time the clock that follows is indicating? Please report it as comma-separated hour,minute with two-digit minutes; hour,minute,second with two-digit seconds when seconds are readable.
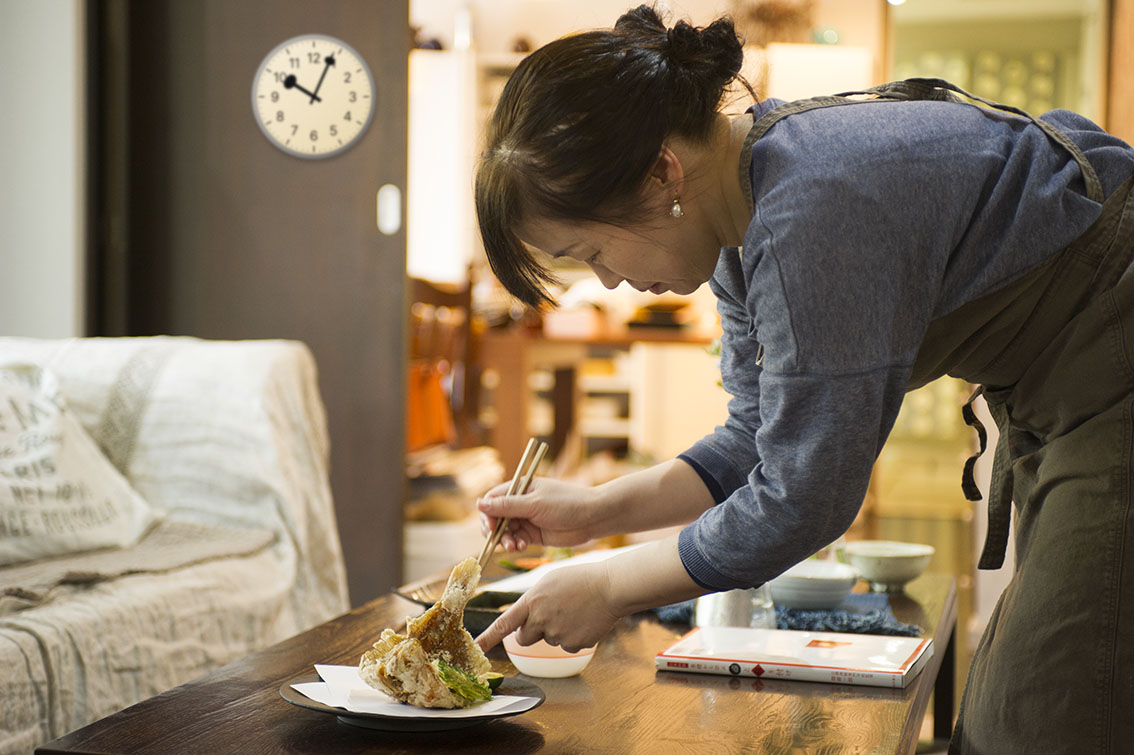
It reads 10,04
